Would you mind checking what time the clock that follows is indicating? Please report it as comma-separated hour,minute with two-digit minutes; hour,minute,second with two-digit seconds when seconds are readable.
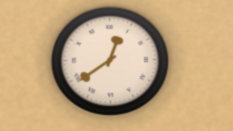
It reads 12,39
